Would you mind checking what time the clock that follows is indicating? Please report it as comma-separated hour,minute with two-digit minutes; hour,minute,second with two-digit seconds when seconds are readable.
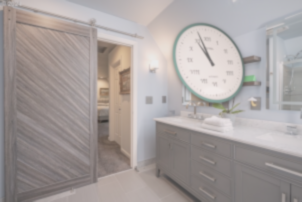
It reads 10,57
